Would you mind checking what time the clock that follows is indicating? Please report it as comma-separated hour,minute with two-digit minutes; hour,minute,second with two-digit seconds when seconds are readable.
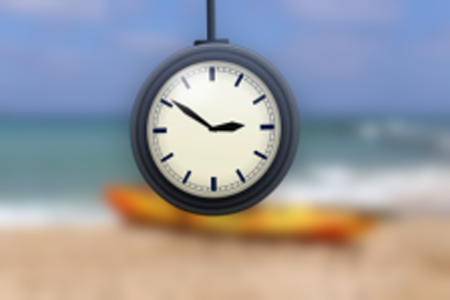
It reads 2,51
